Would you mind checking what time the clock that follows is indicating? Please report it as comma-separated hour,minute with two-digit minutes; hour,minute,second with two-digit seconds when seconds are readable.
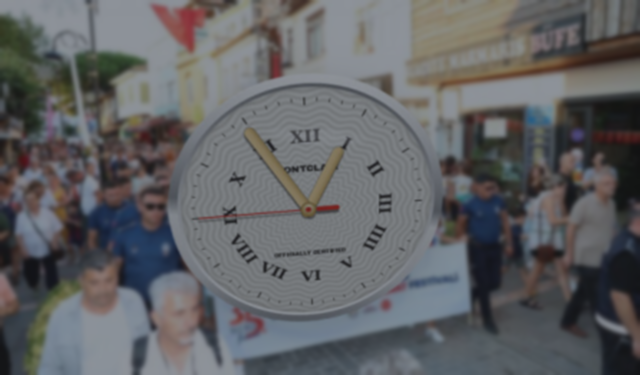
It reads 12,54,45
